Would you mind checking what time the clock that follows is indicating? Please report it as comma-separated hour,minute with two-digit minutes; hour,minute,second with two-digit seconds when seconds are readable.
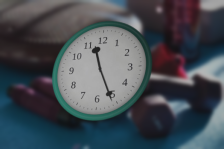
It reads 11,26
